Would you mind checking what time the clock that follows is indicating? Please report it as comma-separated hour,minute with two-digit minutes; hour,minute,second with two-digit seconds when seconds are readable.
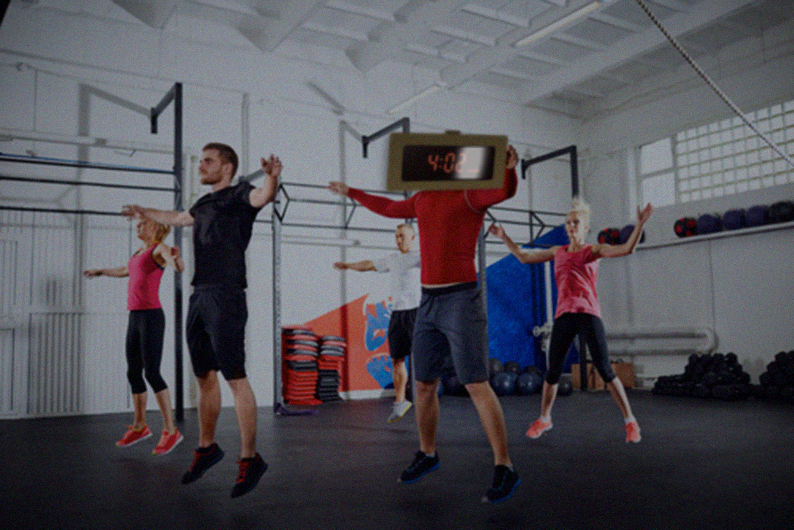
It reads 4,02
